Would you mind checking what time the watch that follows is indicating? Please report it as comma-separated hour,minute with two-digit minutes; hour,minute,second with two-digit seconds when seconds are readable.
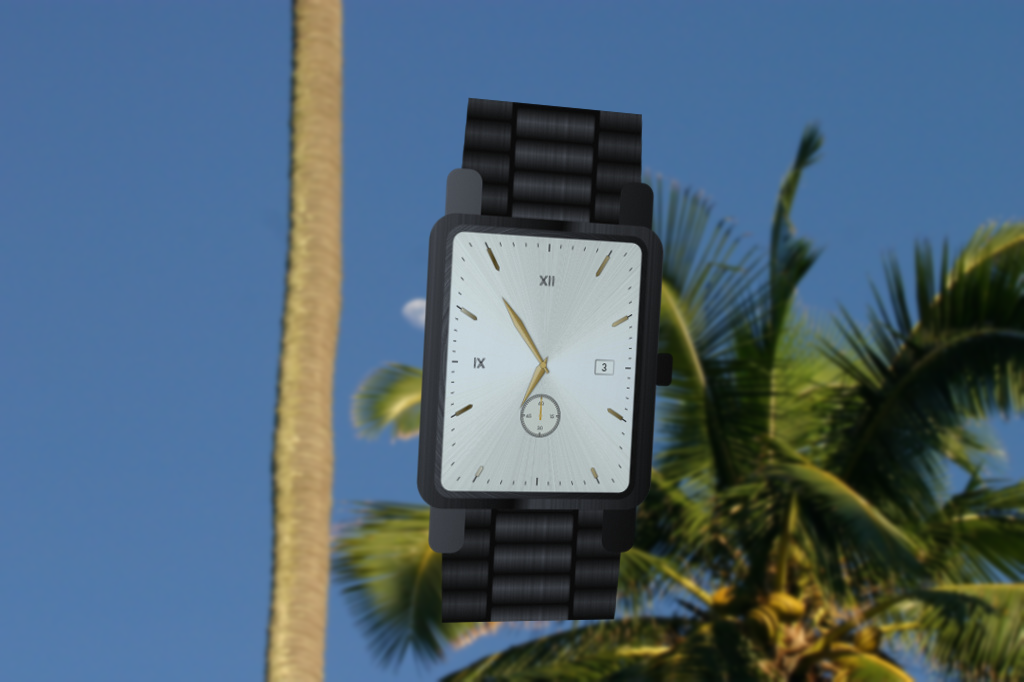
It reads 6,54
